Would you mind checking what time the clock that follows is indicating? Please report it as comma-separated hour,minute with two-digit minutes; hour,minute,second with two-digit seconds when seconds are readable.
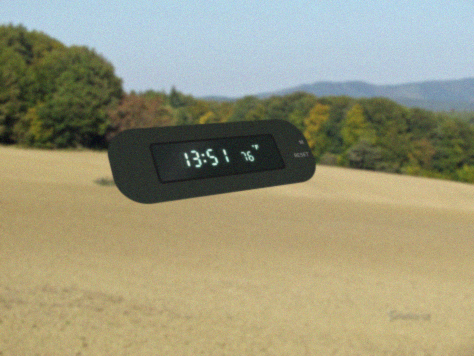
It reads 13,51
